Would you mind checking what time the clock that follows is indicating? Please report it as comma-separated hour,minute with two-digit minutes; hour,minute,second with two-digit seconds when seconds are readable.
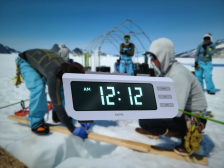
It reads 12,12
